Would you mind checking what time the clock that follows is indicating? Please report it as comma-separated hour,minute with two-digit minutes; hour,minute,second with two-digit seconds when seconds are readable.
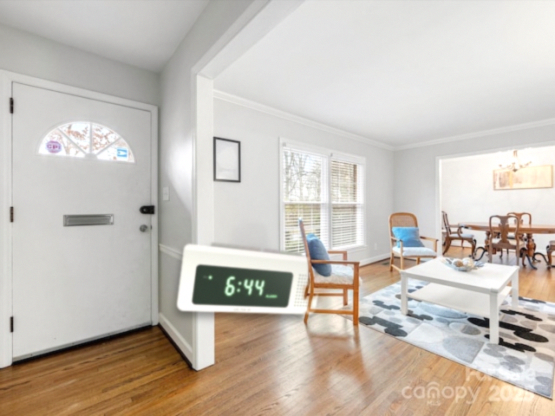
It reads 6,44
